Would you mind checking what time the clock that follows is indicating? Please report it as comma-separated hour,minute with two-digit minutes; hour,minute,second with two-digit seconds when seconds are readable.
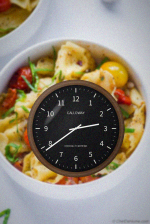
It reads 2,39
